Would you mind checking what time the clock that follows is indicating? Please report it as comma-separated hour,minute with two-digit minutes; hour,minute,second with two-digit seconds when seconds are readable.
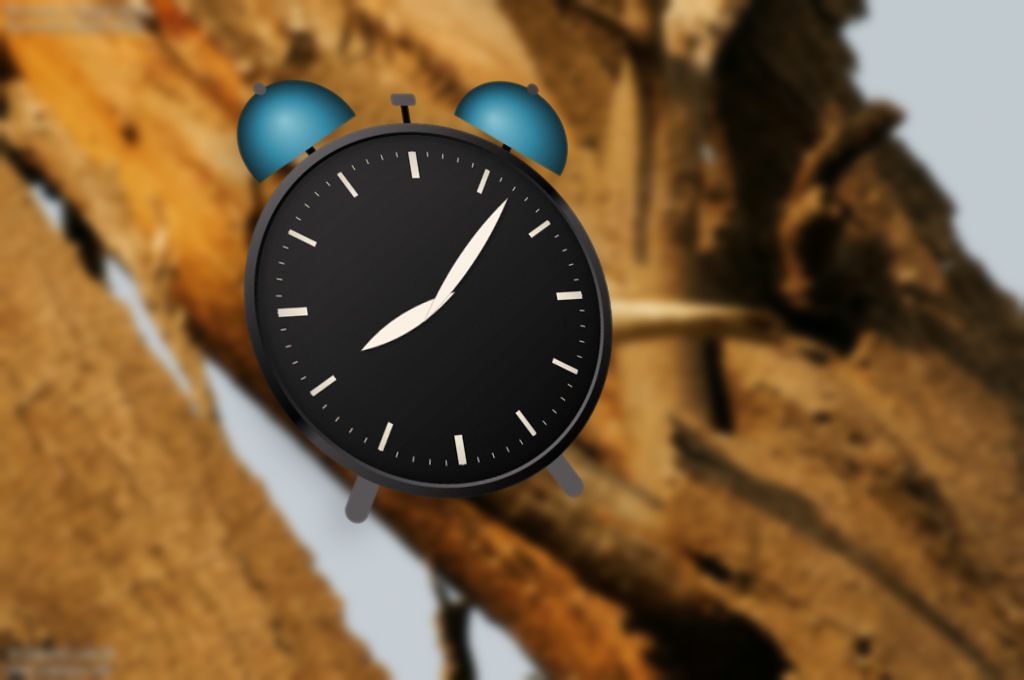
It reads 8,07
